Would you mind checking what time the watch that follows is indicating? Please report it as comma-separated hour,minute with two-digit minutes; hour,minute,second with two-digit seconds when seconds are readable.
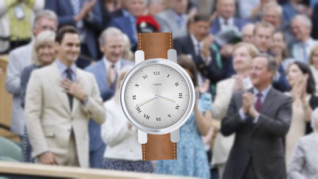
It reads 3,41
